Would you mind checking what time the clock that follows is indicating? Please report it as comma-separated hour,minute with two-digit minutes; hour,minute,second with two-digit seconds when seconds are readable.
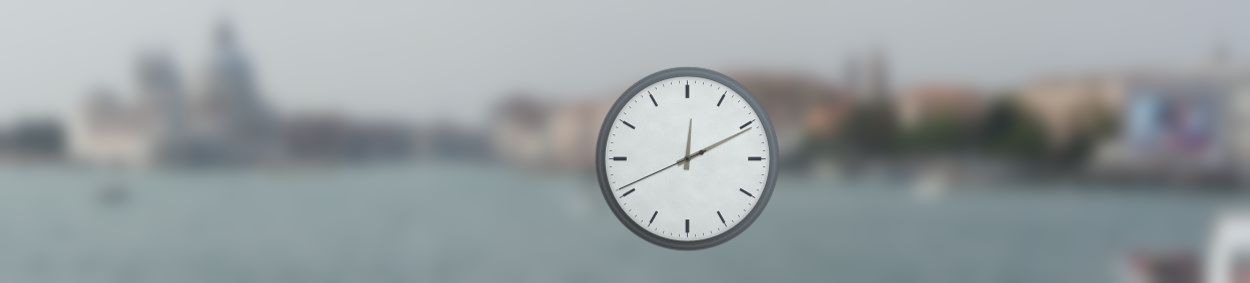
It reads 12,10,41
